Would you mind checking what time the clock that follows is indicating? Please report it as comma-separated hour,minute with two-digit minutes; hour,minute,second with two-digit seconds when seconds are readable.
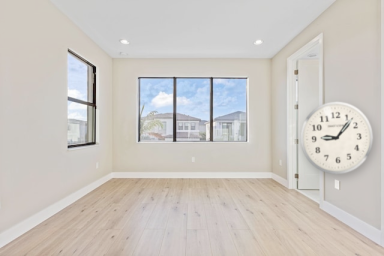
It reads 9,07
